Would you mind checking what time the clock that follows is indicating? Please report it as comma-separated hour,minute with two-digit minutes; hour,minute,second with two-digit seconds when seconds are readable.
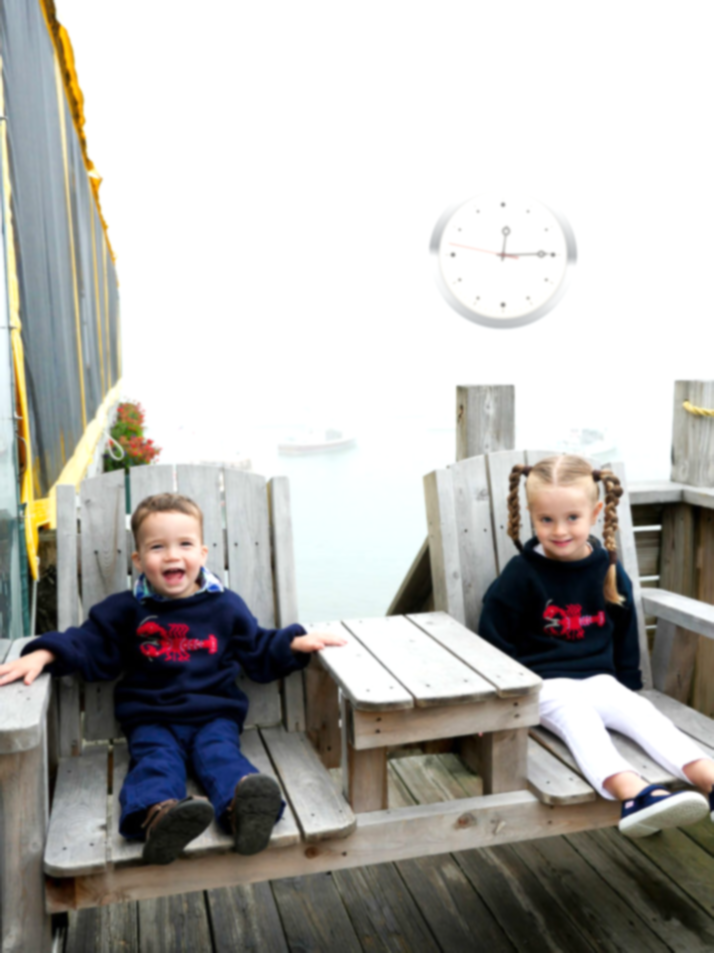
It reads 12,14,47
